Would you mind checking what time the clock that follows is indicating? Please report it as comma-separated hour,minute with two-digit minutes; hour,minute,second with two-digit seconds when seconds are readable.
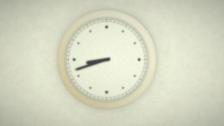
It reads 8,42
